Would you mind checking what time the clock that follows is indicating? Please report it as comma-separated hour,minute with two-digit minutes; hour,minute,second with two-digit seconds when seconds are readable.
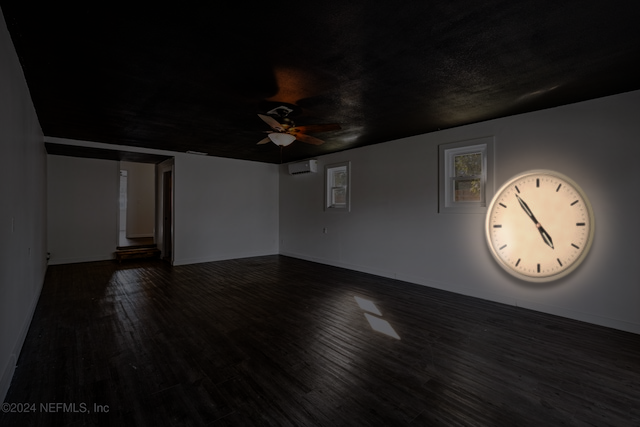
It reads 4,54
